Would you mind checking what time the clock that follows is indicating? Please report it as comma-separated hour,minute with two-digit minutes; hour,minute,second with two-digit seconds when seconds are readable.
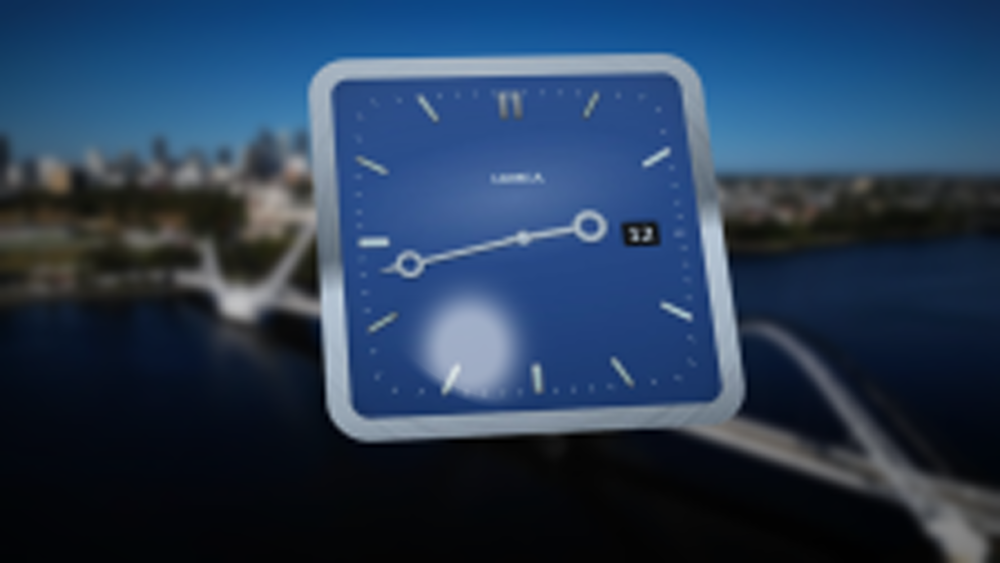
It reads 2,43
